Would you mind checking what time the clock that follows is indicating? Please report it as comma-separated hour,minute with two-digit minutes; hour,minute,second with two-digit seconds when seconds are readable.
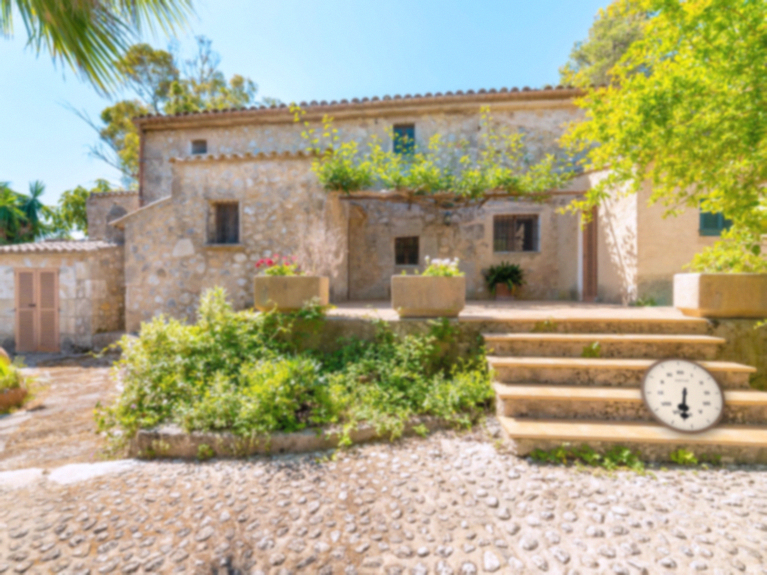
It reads 6,32
